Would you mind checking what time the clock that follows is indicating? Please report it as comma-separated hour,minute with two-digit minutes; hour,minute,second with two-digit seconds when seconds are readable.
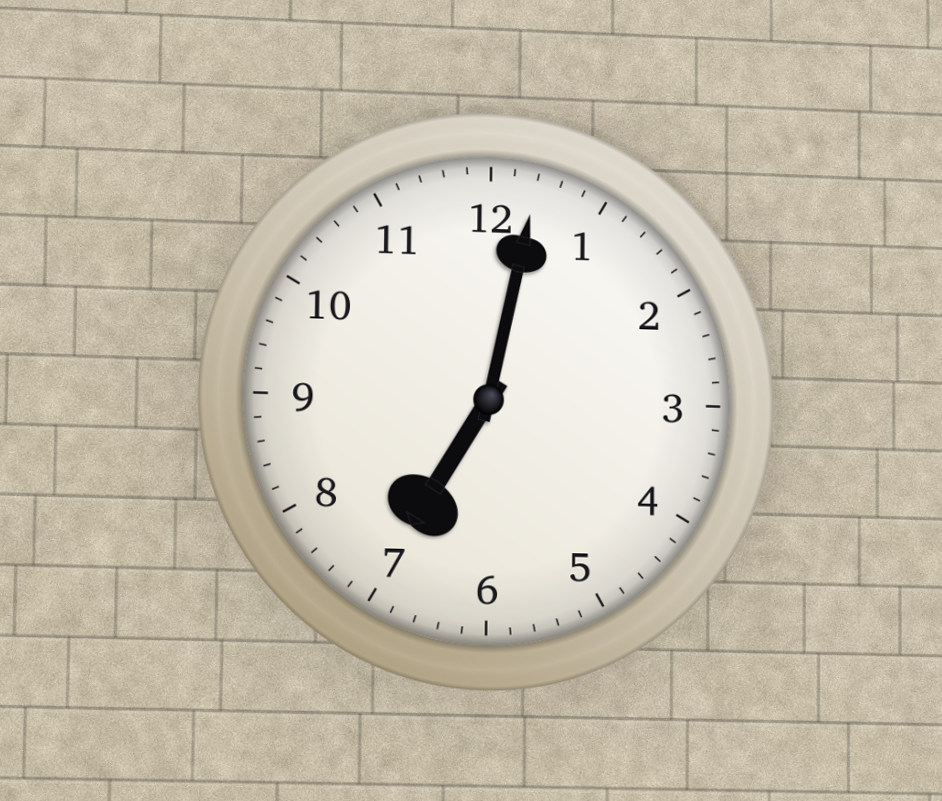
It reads 7,02
